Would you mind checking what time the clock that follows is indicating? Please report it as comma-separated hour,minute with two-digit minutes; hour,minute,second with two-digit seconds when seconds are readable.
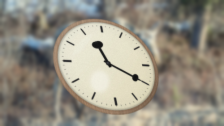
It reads 11,20
